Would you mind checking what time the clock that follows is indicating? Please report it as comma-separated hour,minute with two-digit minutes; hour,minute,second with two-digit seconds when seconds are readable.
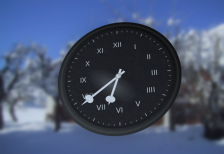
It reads 6,39
